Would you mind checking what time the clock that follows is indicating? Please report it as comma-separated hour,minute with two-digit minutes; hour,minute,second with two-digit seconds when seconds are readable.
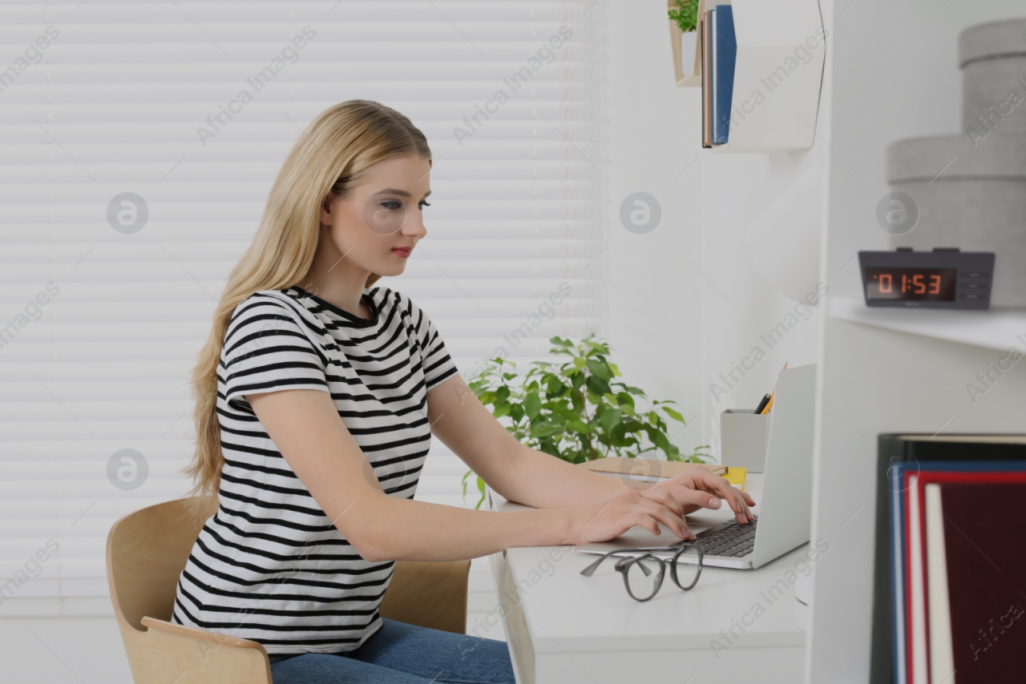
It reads 1,53
